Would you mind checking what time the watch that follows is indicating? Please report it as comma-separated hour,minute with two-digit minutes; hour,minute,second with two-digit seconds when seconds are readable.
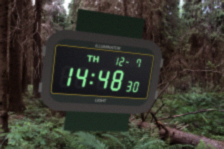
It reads 14,48,30
